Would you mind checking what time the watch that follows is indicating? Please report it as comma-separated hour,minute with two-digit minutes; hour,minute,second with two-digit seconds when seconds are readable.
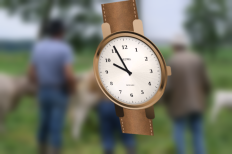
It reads 9,56
